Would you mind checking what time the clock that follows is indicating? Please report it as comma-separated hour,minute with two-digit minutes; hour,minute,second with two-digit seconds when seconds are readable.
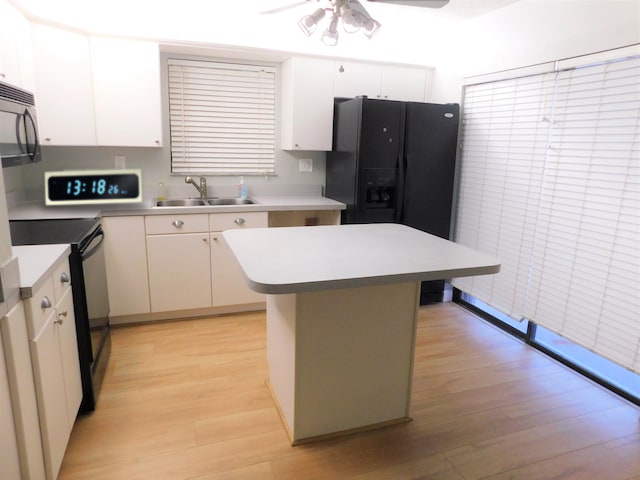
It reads 13,18
